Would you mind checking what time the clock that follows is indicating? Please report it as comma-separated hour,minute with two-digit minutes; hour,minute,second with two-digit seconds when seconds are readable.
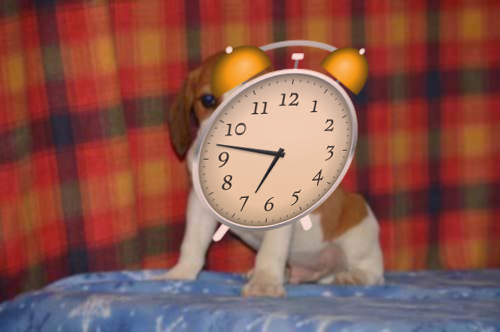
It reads 6,47
